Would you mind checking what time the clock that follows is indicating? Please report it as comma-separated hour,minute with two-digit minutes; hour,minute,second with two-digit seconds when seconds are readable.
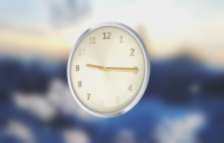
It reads 9,15
